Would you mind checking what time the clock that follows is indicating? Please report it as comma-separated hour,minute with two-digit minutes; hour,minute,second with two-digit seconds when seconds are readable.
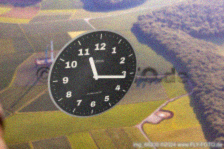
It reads 11,16
